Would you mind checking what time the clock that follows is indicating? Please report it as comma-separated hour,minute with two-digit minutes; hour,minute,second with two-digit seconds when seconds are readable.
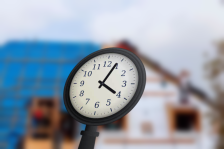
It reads 4,04
